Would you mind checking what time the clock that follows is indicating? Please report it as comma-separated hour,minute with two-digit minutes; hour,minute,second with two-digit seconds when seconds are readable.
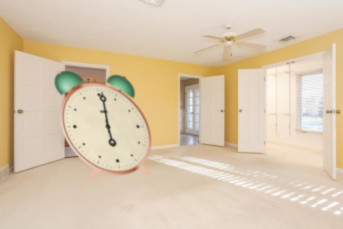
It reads 6,01
